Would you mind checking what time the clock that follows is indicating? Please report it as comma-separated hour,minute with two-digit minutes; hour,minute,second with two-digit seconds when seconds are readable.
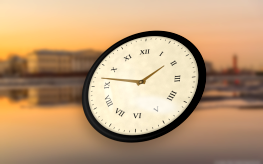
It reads 1,47
